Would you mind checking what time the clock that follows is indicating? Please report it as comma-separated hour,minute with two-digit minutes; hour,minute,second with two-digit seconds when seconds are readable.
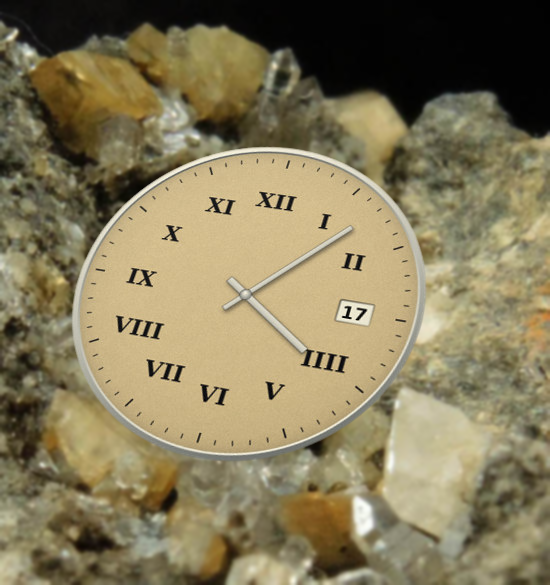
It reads 4,07
